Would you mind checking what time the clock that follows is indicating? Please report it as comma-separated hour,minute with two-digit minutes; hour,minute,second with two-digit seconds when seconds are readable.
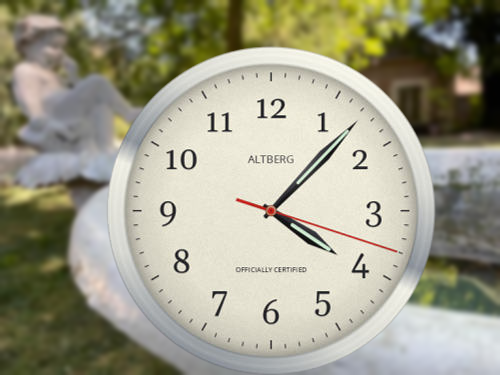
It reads 4,07,18
